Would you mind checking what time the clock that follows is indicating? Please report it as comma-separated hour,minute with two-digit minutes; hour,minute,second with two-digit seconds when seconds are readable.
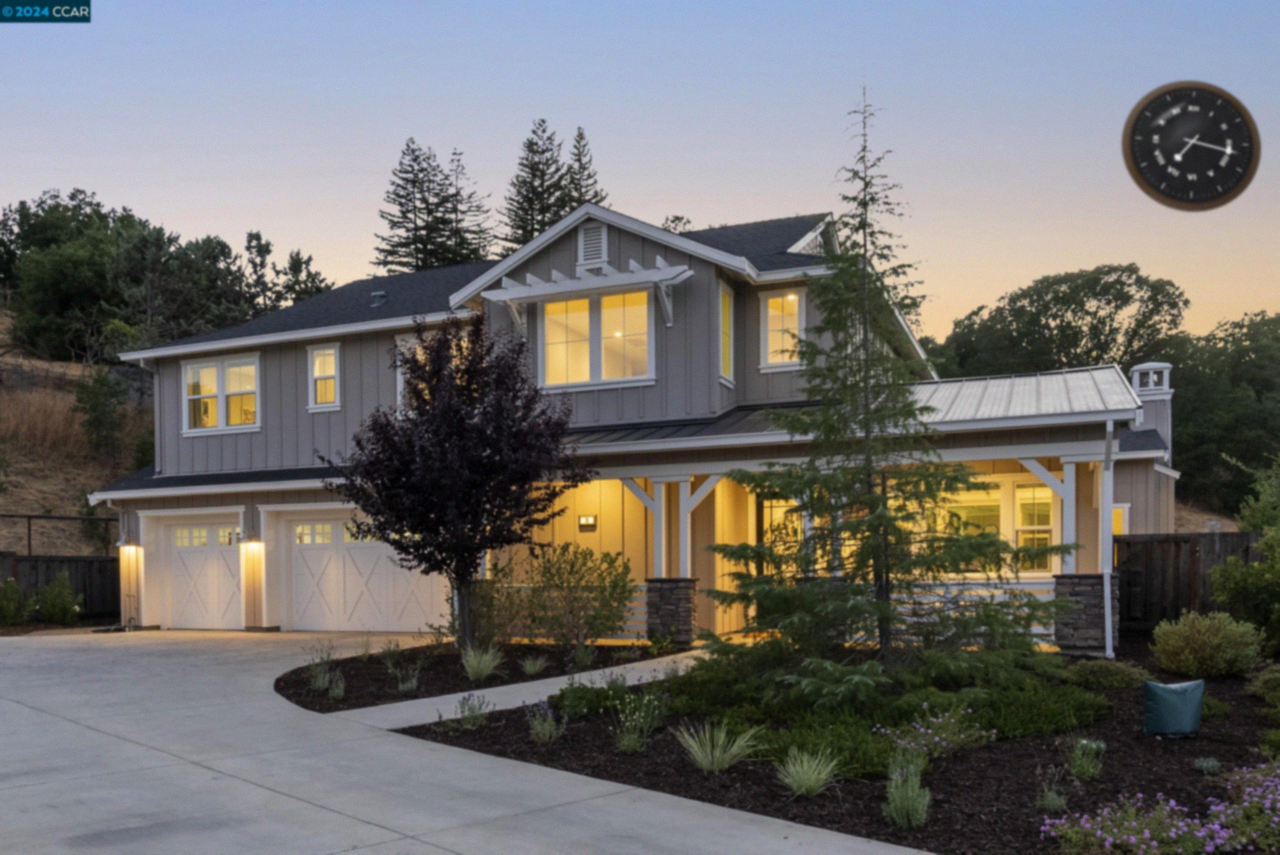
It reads 7,17
